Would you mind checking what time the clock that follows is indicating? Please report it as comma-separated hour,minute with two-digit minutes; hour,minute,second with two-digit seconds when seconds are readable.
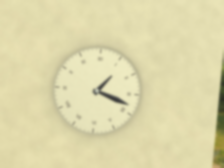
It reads 1,18
